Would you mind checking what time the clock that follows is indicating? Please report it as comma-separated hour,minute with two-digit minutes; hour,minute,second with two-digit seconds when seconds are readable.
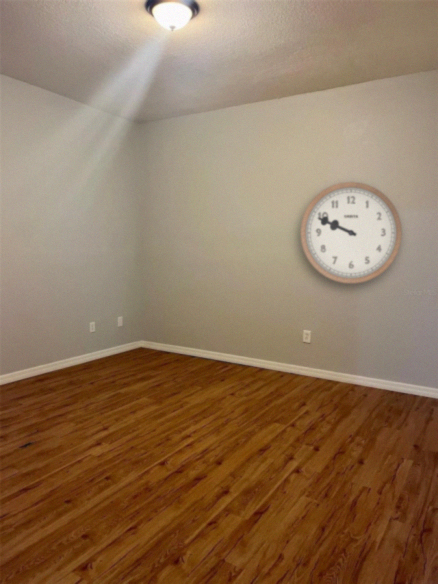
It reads 9,49
